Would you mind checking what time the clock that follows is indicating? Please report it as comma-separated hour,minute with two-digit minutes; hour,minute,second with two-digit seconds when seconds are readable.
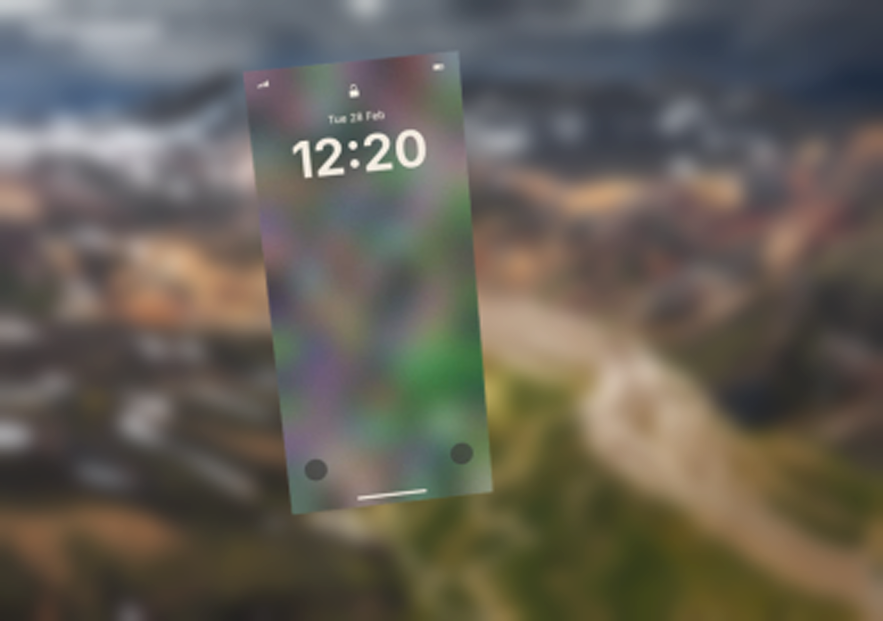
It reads 12,20
